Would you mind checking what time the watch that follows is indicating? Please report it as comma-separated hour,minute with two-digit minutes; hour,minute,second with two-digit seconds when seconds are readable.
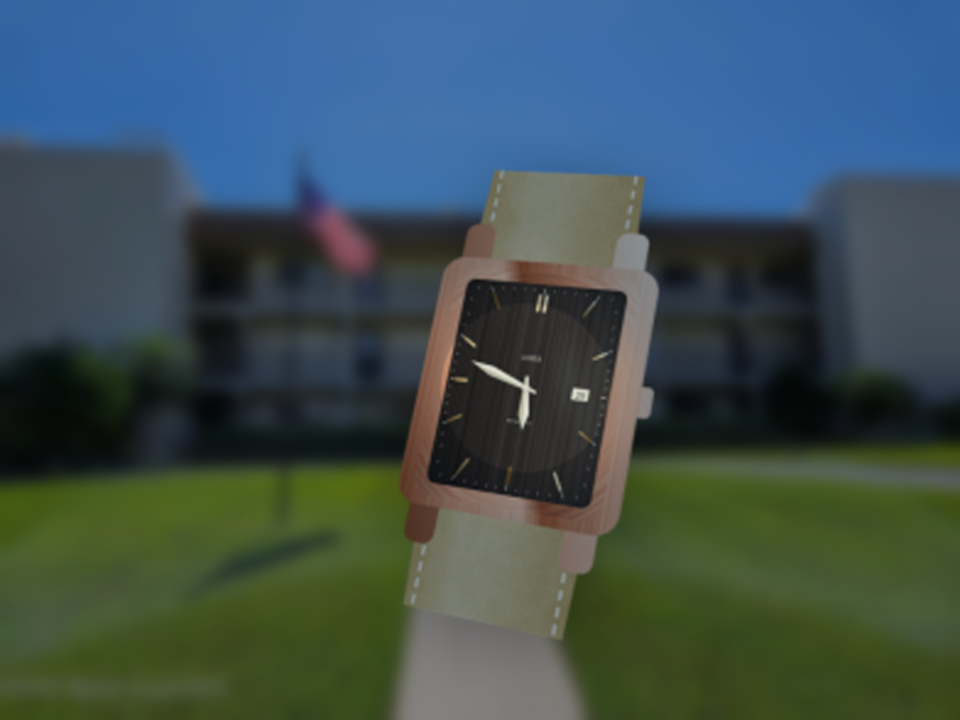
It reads 5,48
